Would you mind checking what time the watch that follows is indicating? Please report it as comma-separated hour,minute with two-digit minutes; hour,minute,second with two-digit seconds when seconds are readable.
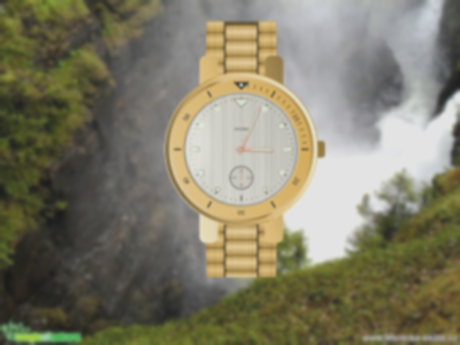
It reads 3,04
